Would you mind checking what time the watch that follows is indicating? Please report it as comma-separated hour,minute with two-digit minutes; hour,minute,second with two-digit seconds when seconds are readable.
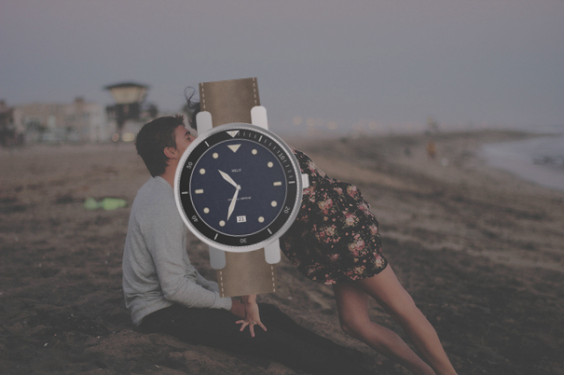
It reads 10,34
